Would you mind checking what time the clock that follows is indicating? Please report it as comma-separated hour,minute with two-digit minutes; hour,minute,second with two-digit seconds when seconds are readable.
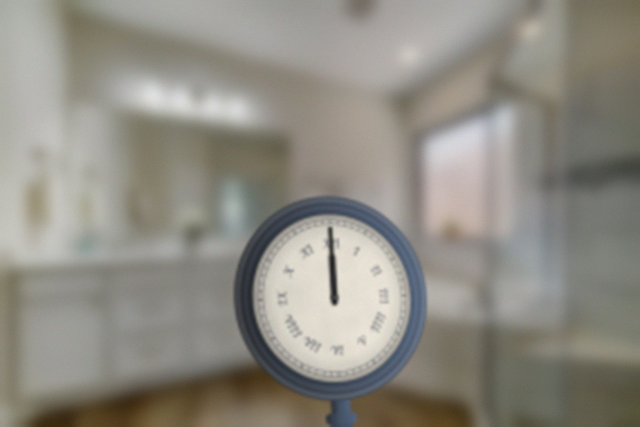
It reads 12,00
